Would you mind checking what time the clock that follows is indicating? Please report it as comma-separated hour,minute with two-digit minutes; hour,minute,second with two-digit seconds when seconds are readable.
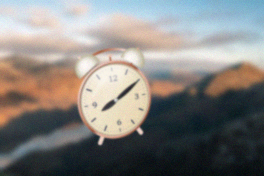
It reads 8,10
